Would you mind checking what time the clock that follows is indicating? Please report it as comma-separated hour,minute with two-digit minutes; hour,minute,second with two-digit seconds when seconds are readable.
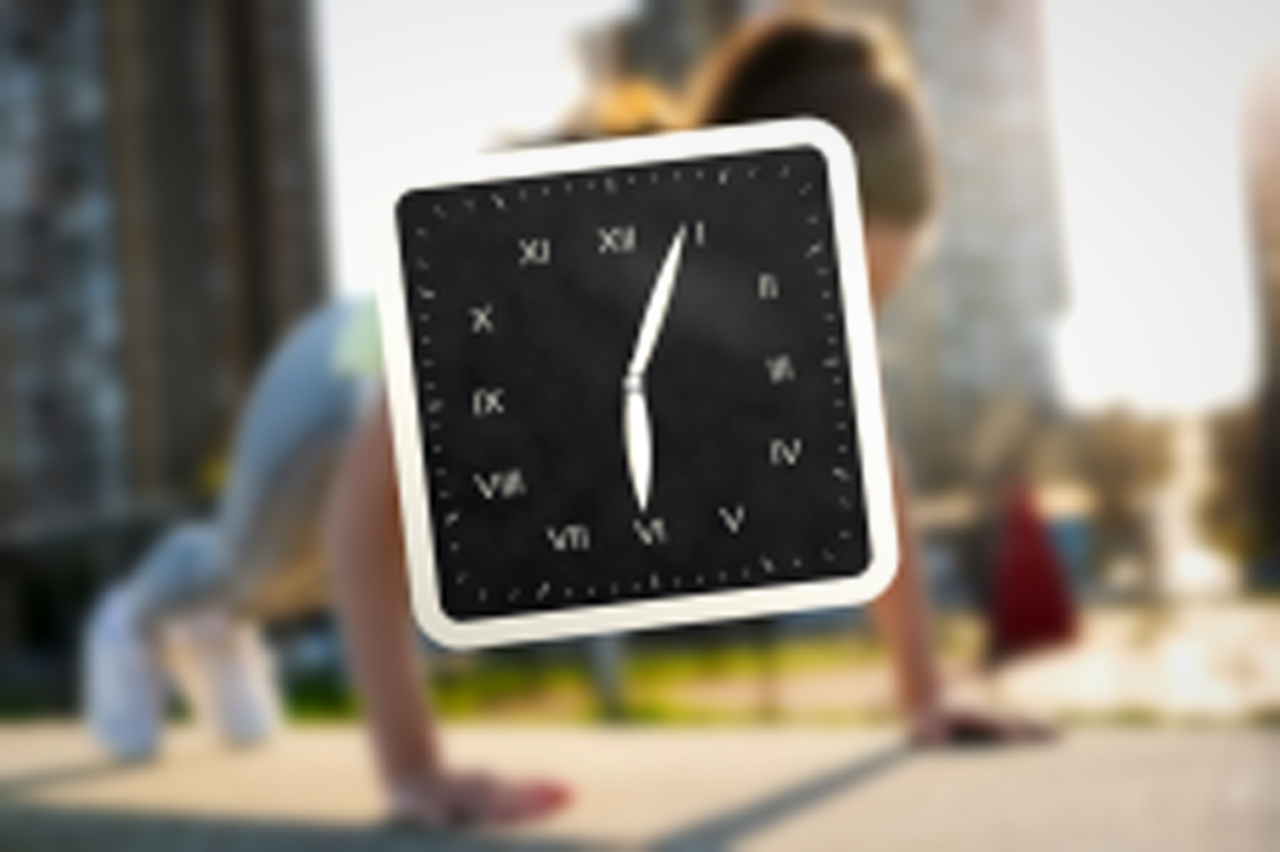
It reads 6,04
